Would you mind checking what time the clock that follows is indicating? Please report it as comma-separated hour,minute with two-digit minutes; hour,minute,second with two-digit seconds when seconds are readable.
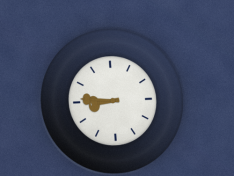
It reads 8,46
